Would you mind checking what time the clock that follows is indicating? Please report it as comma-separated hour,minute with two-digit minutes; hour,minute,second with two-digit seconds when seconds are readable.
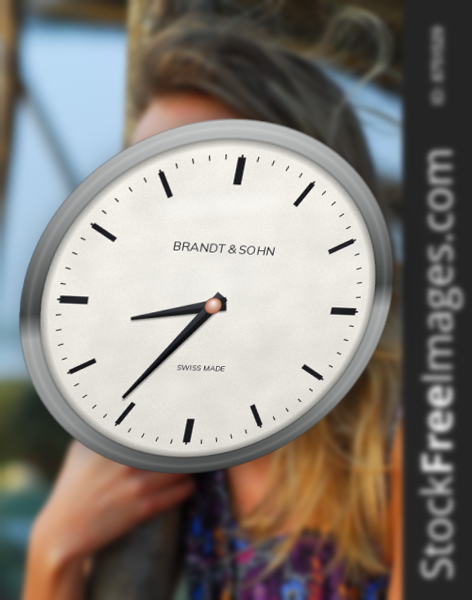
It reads 8,36
